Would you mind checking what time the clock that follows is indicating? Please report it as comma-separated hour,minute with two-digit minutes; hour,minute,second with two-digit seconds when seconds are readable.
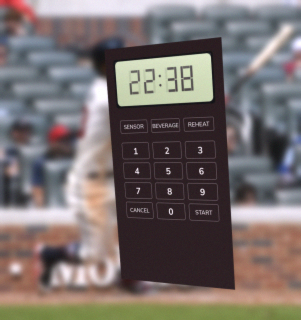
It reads 22,38
